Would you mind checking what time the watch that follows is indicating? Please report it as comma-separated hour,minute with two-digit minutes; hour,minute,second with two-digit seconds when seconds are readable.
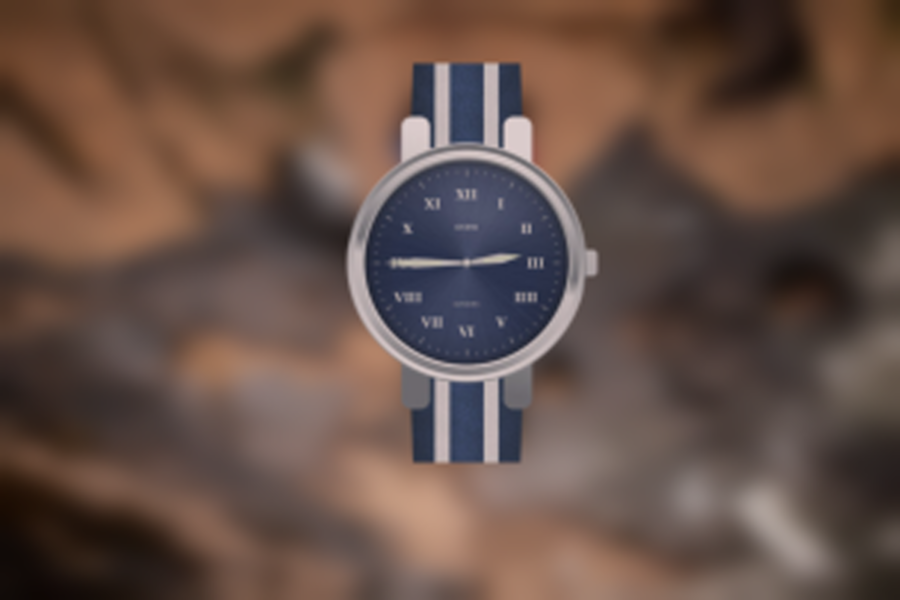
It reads 2,45
